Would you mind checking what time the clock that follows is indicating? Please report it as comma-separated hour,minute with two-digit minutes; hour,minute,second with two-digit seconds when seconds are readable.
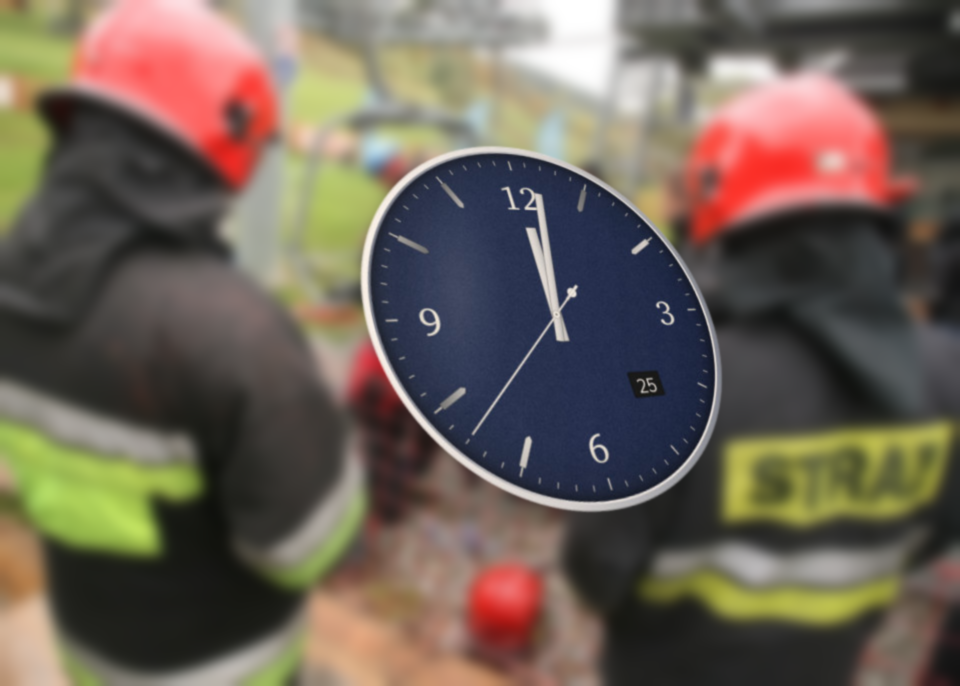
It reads 12,01,38
